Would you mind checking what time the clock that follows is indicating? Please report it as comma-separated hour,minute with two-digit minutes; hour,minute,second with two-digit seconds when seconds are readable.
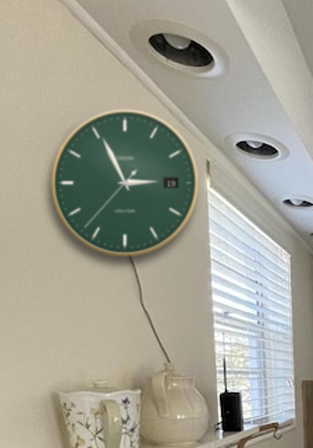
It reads 2,55,37
